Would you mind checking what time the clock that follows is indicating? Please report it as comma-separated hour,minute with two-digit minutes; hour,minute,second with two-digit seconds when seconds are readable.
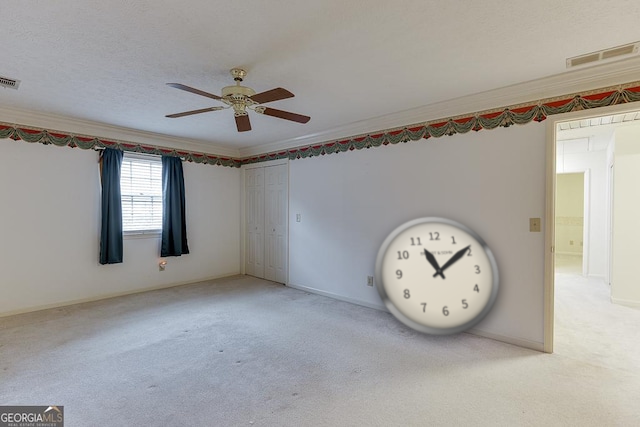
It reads 11,09
